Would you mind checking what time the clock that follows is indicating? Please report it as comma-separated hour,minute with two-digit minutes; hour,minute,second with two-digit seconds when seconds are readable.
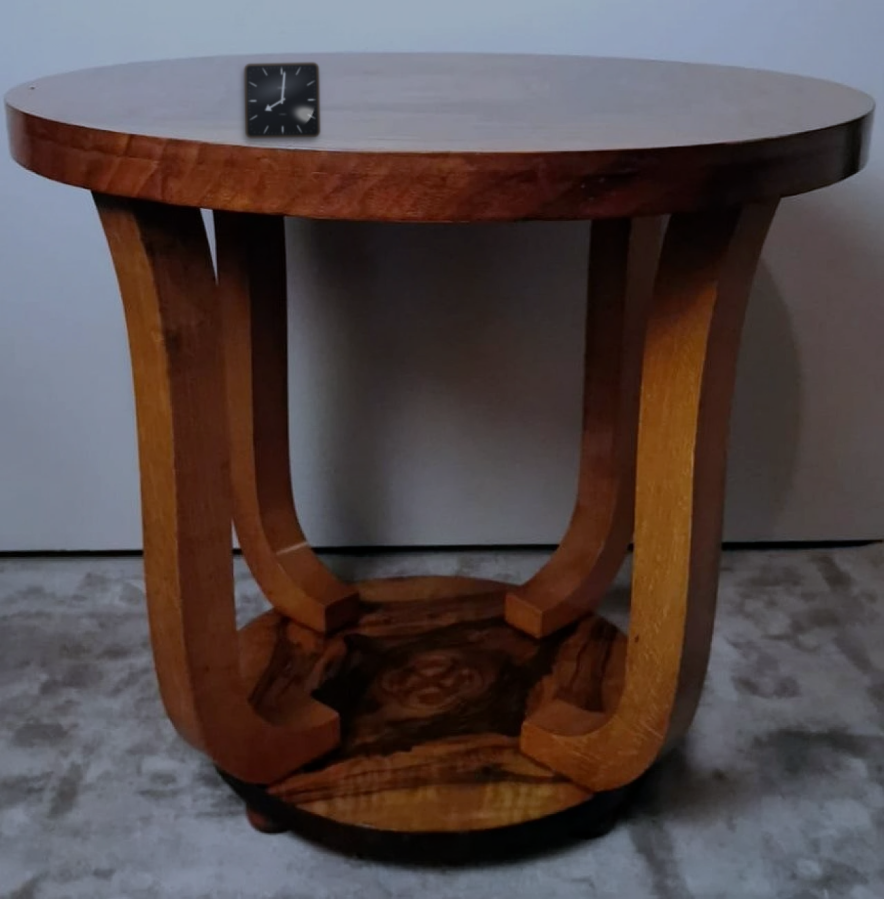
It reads 8,01
